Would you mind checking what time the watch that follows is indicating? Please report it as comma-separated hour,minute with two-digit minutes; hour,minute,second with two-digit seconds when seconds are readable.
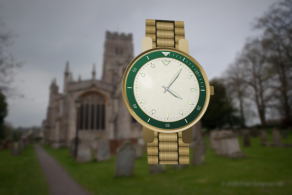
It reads 4,06
